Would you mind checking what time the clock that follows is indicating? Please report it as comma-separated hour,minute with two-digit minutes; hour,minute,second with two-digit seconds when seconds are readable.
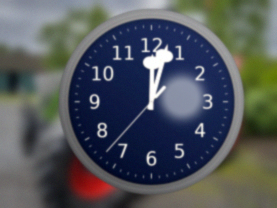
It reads 12,02,37
